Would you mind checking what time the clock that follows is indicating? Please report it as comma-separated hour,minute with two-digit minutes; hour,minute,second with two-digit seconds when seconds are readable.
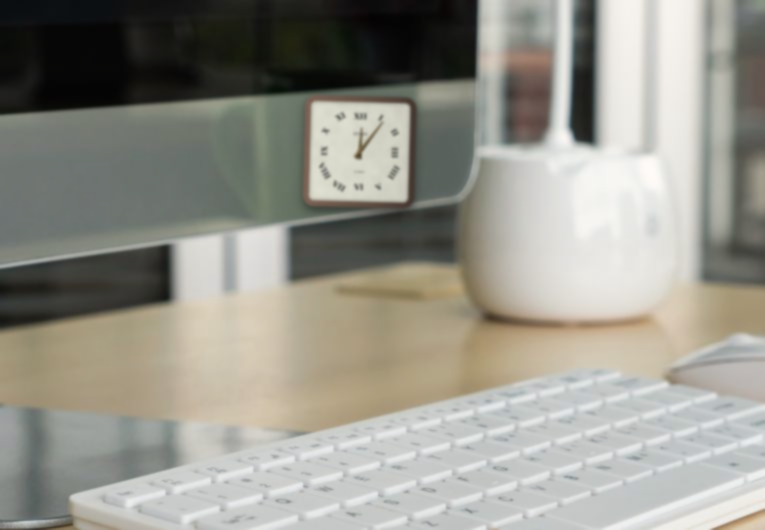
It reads 12,06
